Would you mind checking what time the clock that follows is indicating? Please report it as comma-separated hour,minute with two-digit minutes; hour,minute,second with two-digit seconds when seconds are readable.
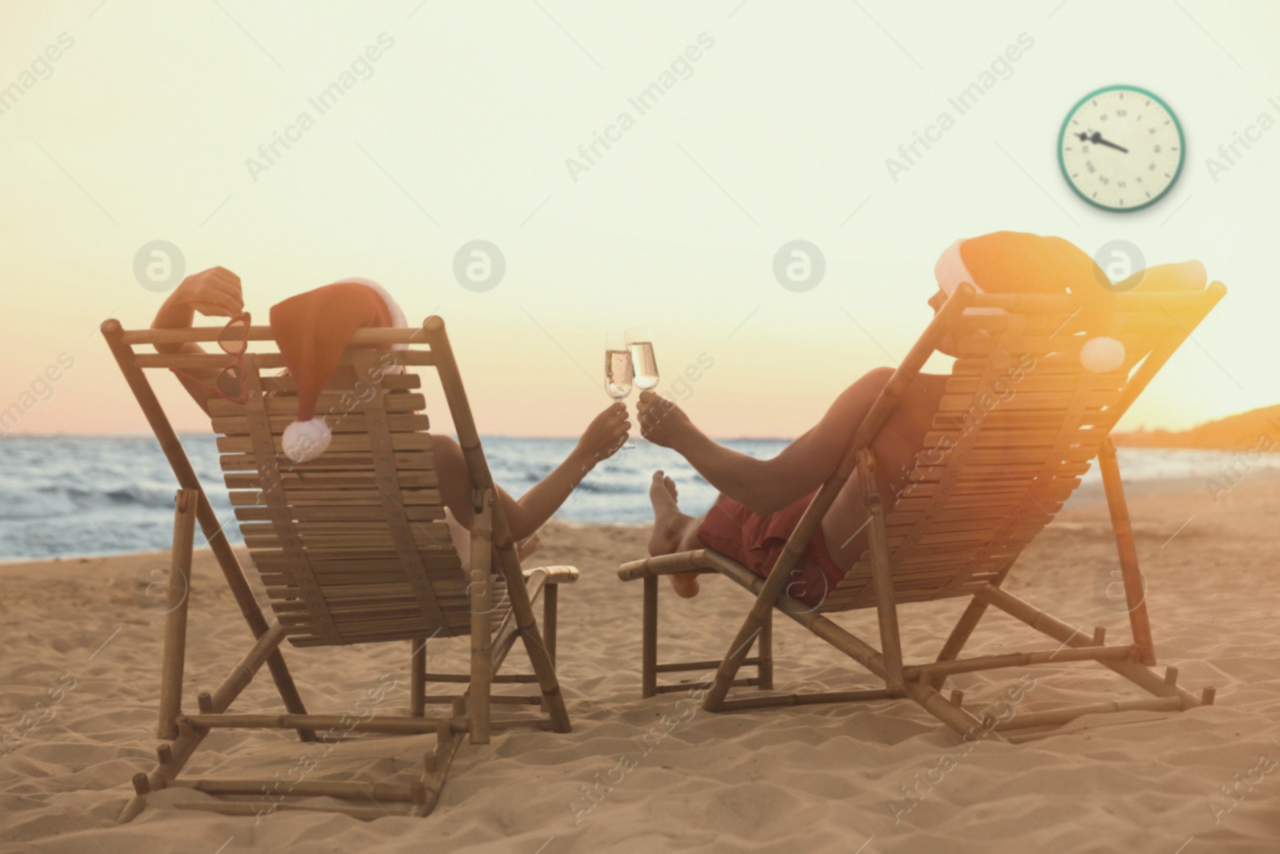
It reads 9,48
